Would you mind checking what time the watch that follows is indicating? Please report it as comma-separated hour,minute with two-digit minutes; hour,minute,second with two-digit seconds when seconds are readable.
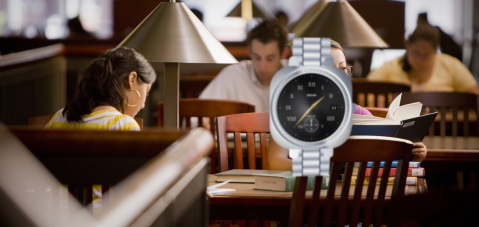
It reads 1,37
